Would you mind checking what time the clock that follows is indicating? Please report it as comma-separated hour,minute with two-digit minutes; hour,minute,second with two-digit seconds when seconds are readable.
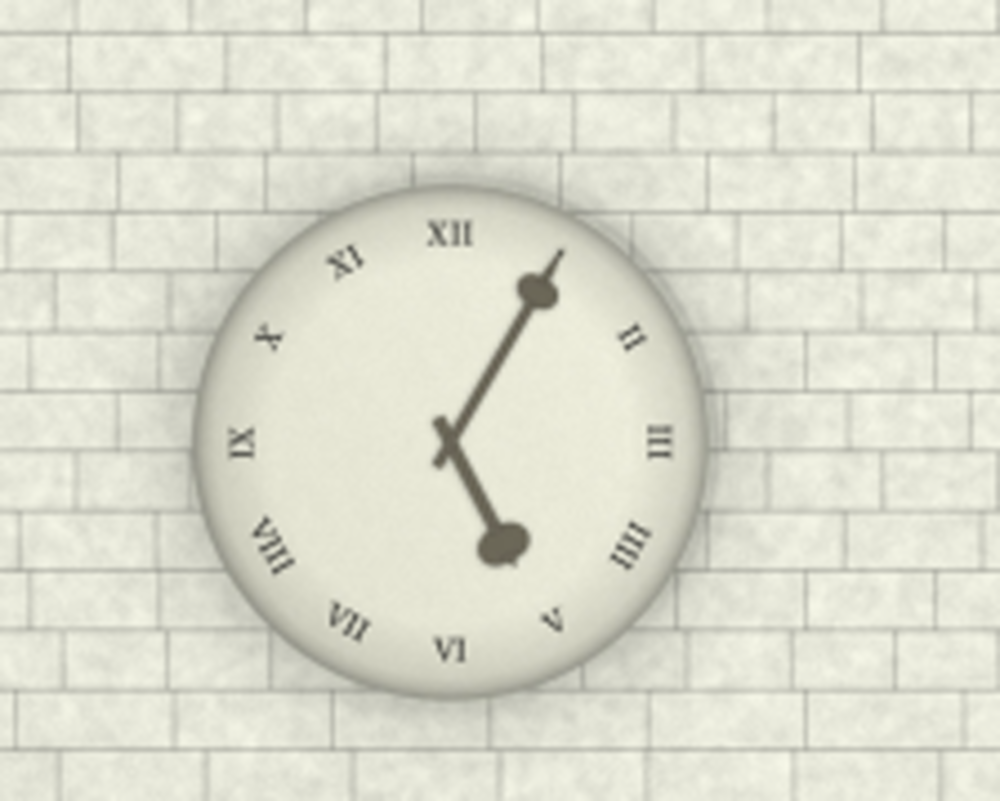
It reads 5,05
